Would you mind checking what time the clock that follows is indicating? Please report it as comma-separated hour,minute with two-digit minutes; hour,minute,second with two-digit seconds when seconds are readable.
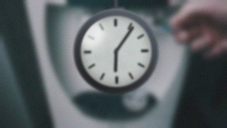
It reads 6,06
